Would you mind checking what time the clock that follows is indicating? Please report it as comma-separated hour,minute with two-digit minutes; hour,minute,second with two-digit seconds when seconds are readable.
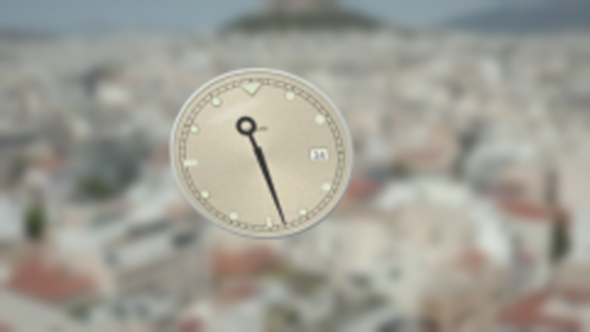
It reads 11,28
